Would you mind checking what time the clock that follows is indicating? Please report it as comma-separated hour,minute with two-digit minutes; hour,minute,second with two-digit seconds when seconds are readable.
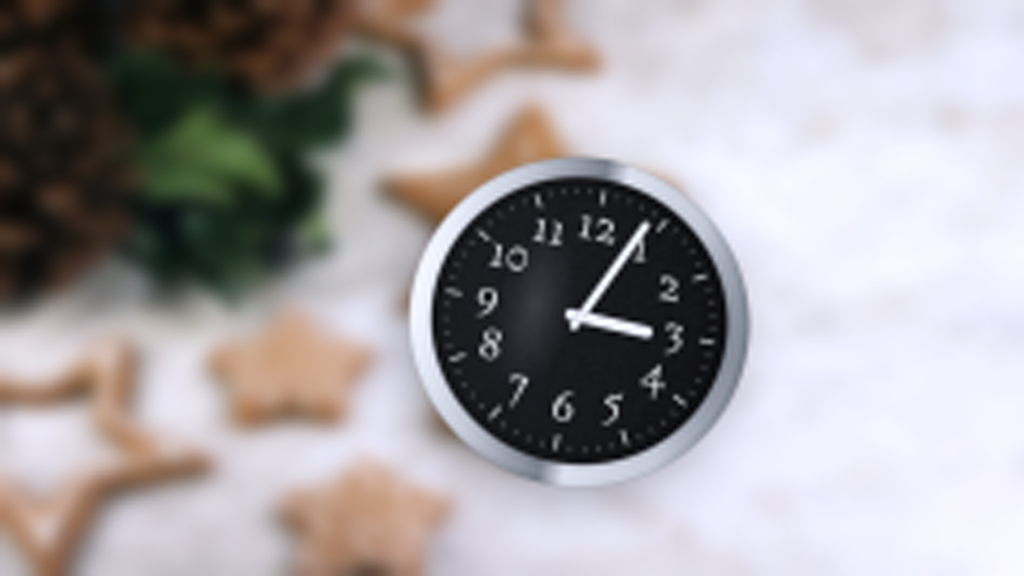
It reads 3,04
